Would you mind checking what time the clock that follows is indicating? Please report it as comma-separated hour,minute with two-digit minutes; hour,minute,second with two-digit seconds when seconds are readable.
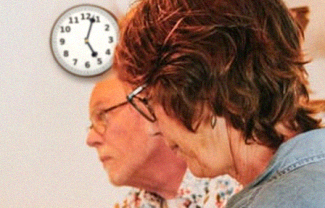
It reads 5,03
